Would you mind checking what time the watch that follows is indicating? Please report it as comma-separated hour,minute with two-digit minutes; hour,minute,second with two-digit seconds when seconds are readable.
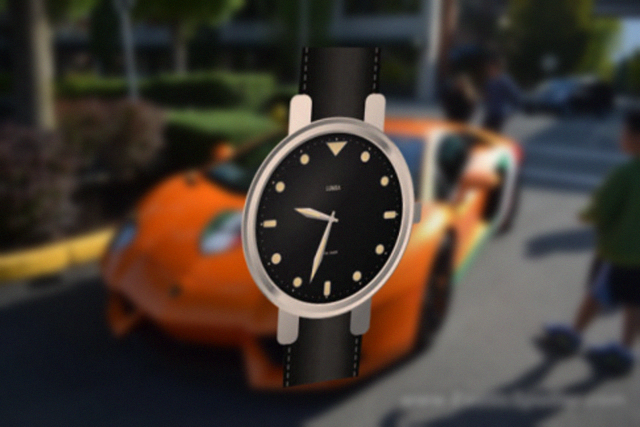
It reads 9,33
